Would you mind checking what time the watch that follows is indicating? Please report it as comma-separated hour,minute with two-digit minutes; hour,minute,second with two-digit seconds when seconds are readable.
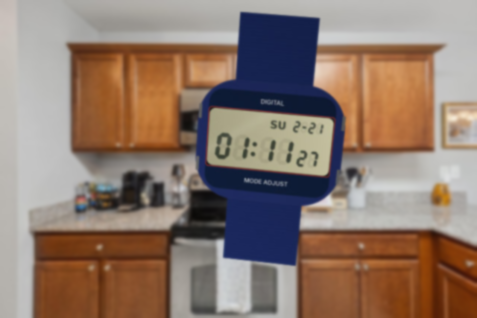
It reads 1,11,27
